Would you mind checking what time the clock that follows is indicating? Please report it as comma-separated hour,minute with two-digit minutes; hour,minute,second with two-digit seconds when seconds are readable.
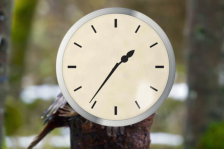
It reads 1,36
